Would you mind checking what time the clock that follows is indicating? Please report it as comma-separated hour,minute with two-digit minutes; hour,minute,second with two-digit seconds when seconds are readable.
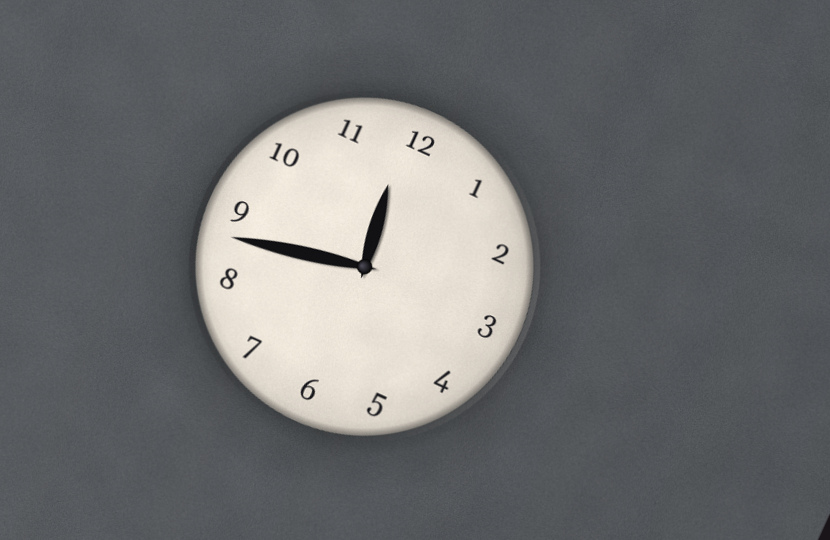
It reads 11,43
